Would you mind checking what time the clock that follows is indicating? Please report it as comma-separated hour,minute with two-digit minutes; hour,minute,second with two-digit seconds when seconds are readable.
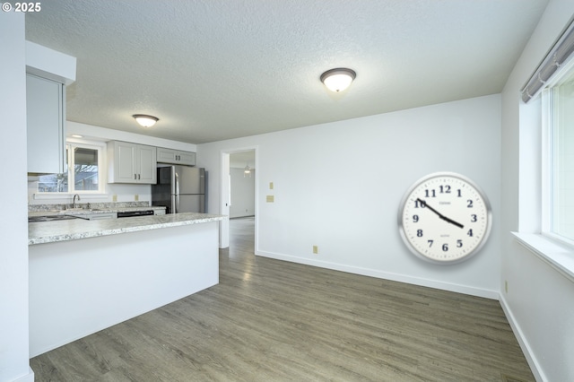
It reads 3,51
